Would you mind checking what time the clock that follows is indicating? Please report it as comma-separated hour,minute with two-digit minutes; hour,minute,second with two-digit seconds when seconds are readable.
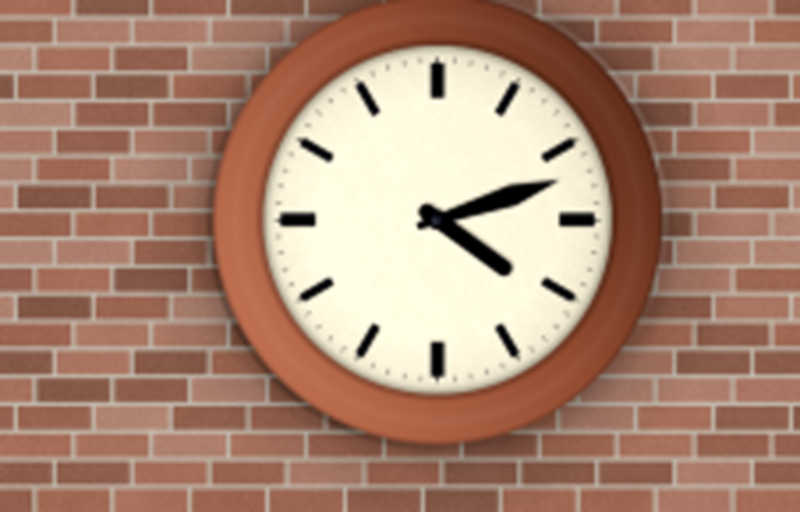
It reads 4,12
